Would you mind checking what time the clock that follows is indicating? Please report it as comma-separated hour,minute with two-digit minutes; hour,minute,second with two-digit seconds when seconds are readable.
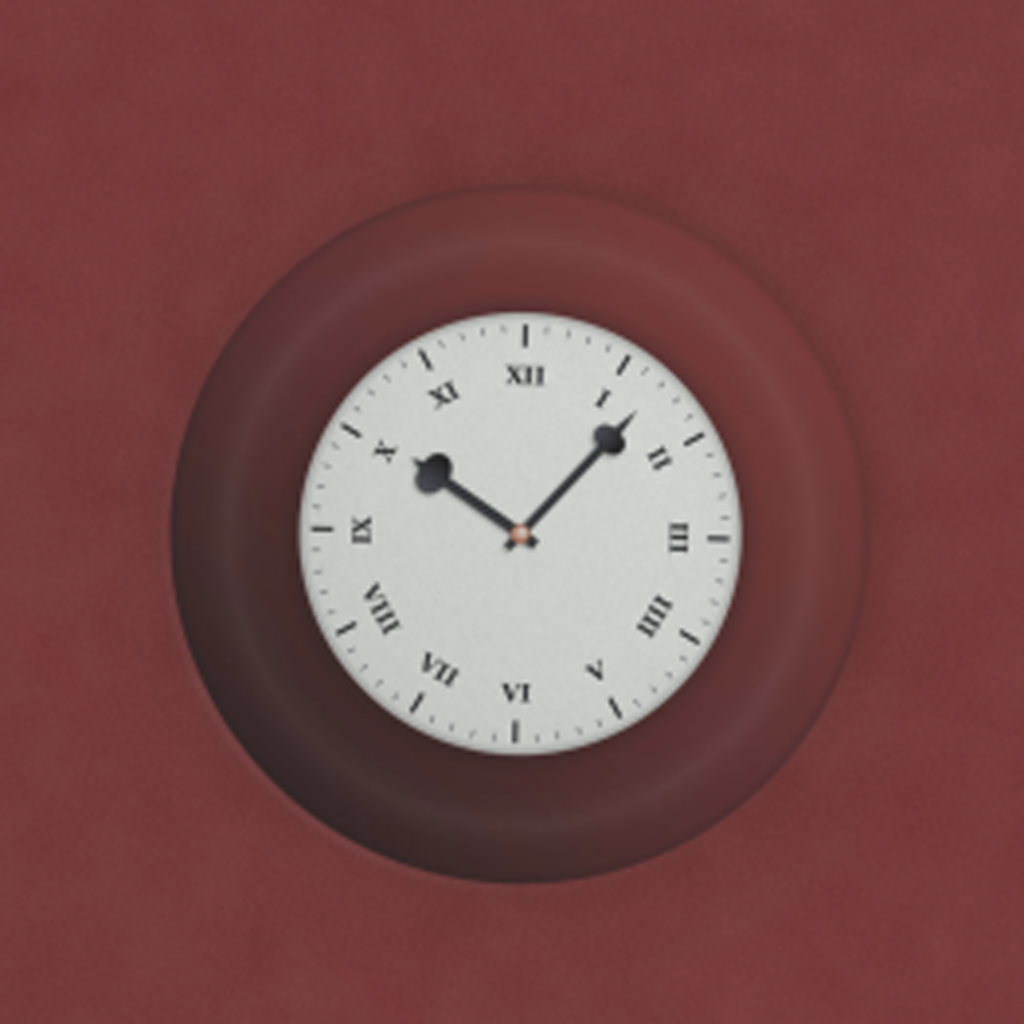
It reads 10,07
